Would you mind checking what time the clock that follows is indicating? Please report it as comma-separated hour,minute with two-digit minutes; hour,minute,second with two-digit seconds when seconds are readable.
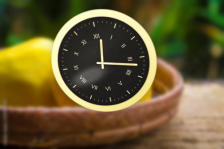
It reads 12,17
